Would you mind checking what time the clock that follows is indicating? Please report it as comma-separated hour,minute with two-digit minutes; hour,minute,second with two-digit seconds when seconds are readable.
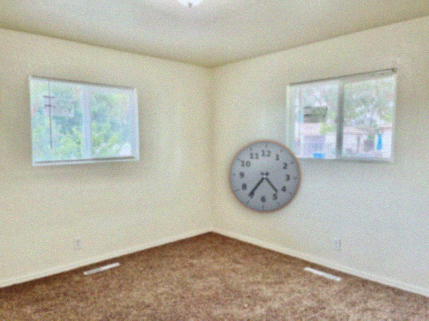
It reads 4,36
